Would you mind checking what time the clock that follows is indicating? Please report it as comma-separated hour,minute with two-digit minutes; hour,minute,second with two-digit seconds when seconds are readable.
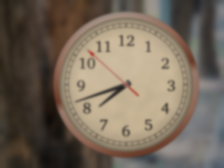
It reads 7,41,52
